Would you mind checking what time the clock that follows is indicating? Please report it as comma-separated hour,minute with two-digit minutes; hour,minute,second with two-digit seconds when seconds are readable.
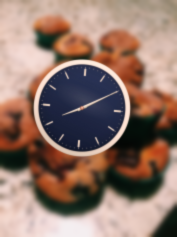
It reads 8,10
